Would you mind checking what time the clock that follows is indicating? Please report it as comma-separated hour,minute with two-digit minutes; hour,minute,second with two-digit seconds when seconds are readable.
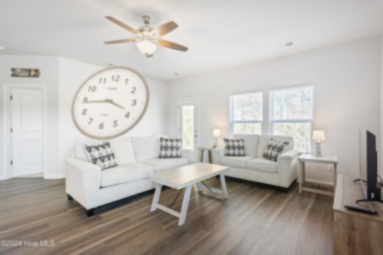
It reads 3,44
